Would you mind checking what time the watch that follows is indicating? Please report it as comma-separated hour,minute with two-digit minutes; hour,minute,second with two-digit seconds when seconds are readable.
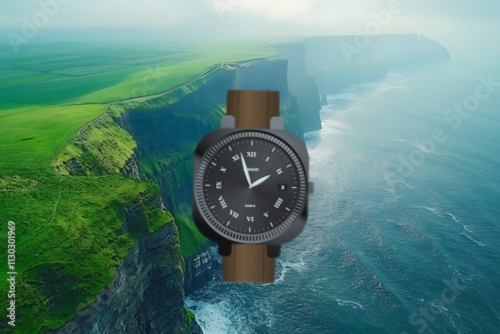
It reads 1,57
